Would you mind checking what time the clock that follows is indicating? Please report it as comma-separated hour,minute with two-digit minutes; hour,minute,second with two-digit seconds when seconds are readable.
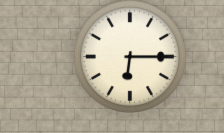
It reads 6,15
